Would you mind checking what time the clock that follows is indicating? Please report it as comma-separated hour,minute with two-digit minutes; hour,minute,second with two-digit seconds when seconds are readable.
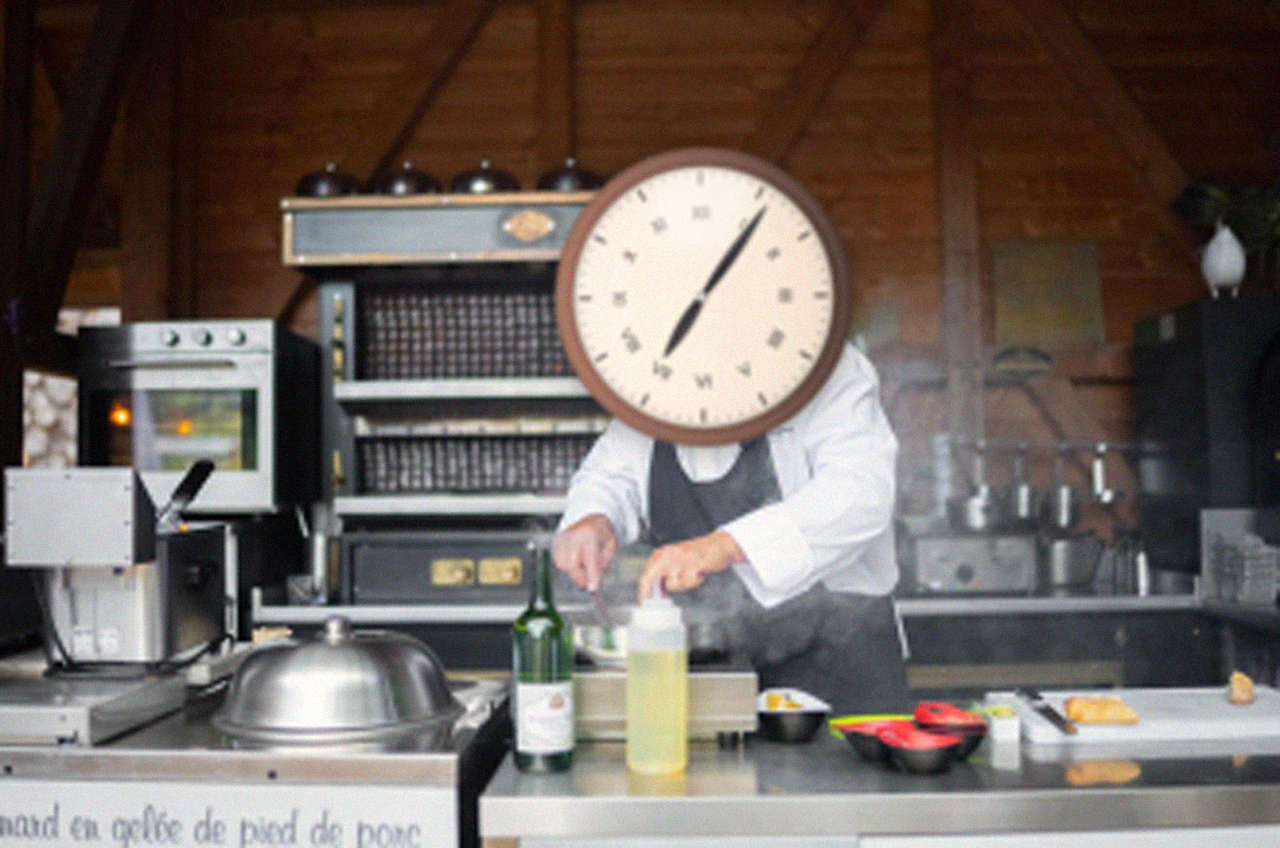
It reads 7,06
